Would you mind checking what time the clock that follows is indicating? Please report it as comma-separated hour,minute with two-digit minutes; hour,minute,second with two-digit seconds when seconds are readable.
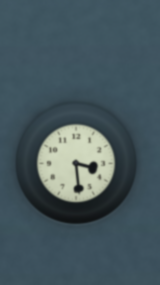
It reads 3,29
